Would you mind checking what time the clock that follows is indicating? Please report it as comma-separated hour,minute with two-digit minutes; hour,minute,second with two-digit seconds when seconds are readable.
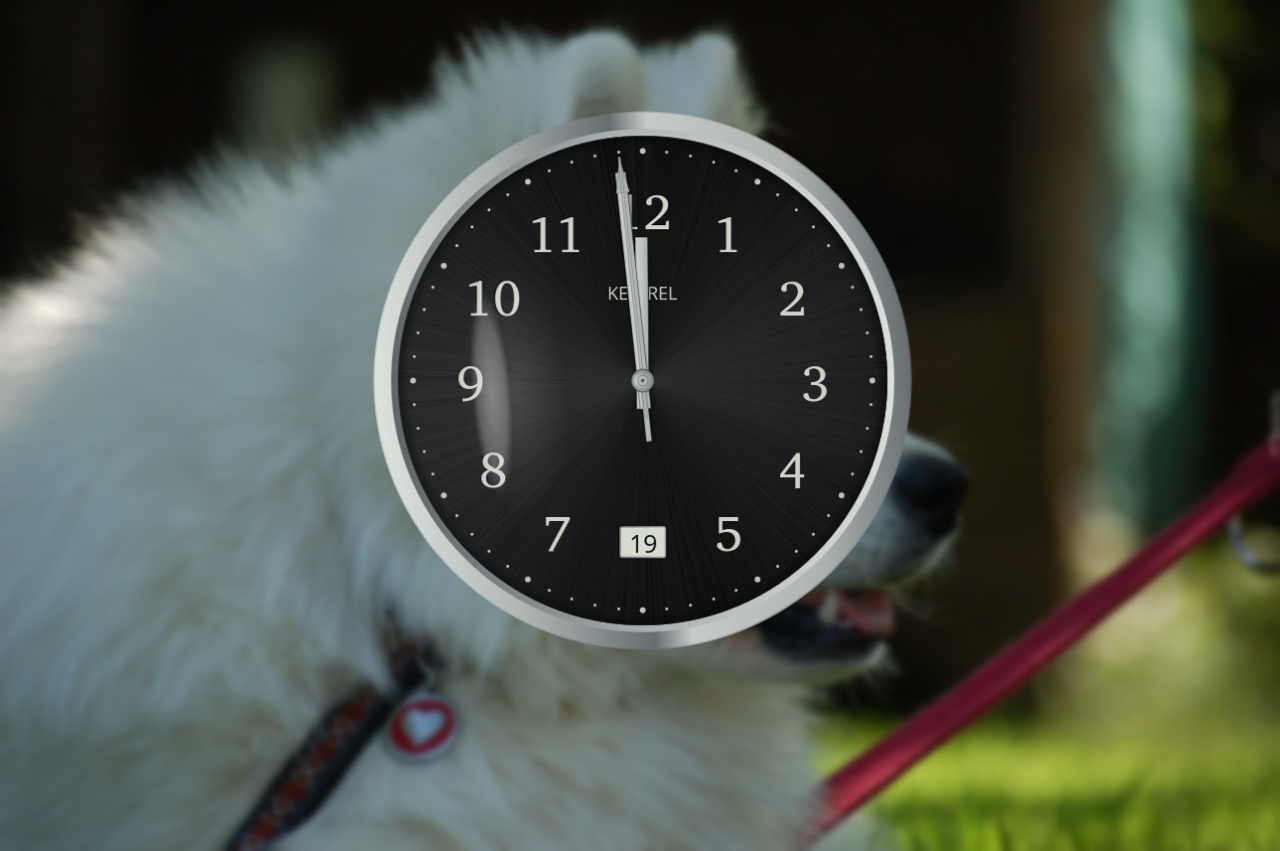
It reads 11,58,59
